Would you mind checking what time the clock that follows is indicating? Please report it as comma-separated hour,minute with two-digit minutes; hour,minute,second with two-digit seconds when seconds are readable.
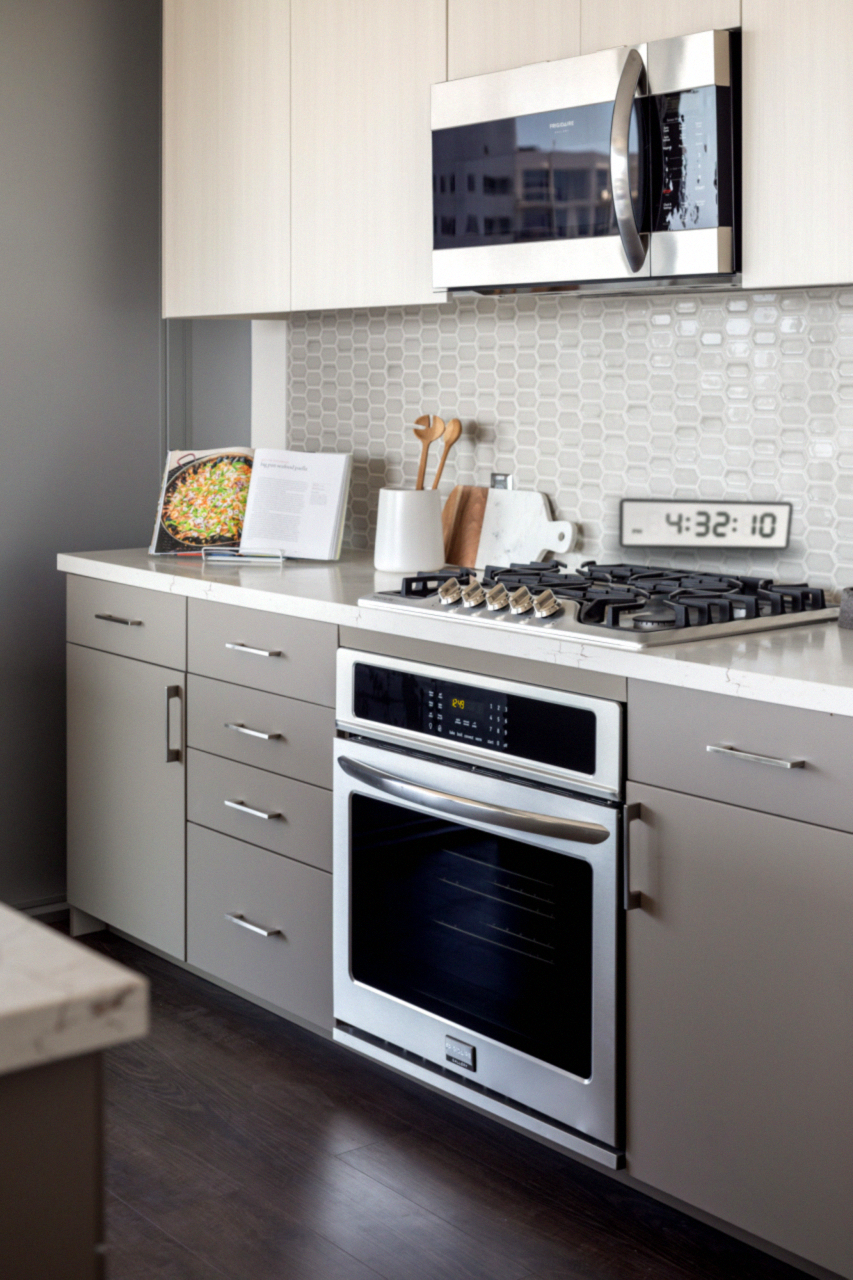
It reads 4,32,10
